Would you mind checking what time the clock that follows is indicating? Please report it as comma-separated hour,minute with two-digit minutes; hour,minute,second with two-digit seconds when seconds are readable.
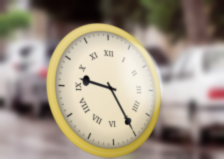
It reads 9,25
